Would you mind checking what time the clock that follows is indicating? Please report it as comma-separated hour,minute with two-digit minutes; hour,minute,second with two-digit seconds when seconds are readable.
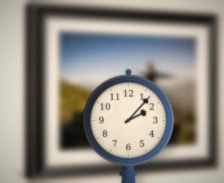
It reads 2,07
